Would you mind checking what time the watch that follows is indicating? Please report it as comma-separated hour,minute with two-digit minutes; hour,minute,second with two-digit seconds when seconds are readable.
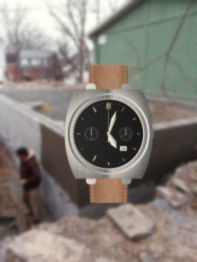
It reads 5,03
